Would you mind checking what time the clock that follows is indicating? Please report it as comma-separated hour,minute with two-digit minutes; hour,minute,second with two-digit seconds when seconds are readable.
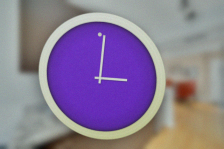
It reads 3,01
